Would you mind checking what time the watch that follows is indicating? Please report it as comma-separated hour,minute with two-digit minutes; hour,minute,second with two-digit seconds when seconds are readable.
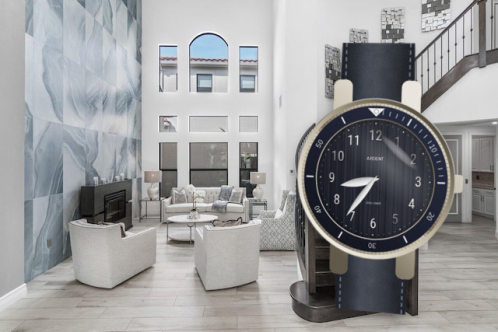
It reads 8,36
